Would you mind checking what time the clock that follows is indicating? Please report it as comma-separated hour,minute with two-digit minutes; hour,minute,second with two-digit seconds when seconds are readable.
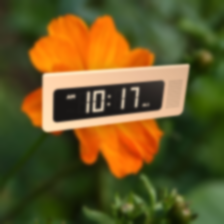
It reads 10,17
